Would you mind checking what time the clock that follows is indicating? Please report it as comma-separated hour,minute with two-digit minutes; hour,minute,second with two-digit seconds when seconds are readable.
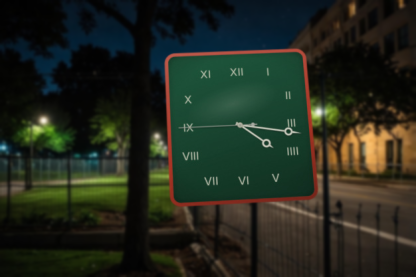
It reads 4,16,45
